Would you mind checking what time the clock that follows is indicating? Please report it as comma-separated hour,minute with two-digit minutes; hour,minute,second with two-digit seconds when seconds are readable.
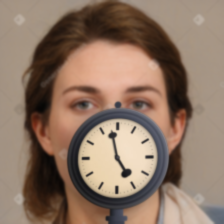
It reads 4,58
